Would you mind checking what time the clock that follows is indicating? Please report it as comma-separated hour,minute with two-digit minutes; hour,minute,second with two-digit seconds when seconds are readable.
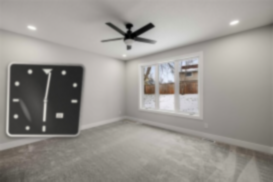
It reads 6,01
